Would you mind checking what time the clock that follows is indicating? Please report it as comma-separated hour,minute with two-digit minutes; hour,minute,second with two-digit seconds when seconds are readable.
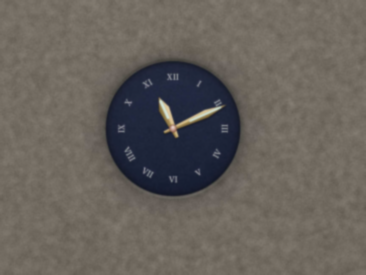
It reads 11,11
